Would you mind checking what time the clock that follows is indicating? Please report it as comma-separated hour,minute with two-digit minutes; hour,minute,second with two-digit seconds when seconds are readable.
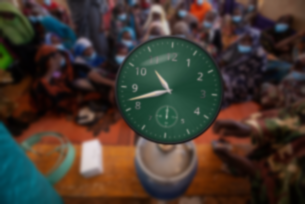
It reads 10,42
